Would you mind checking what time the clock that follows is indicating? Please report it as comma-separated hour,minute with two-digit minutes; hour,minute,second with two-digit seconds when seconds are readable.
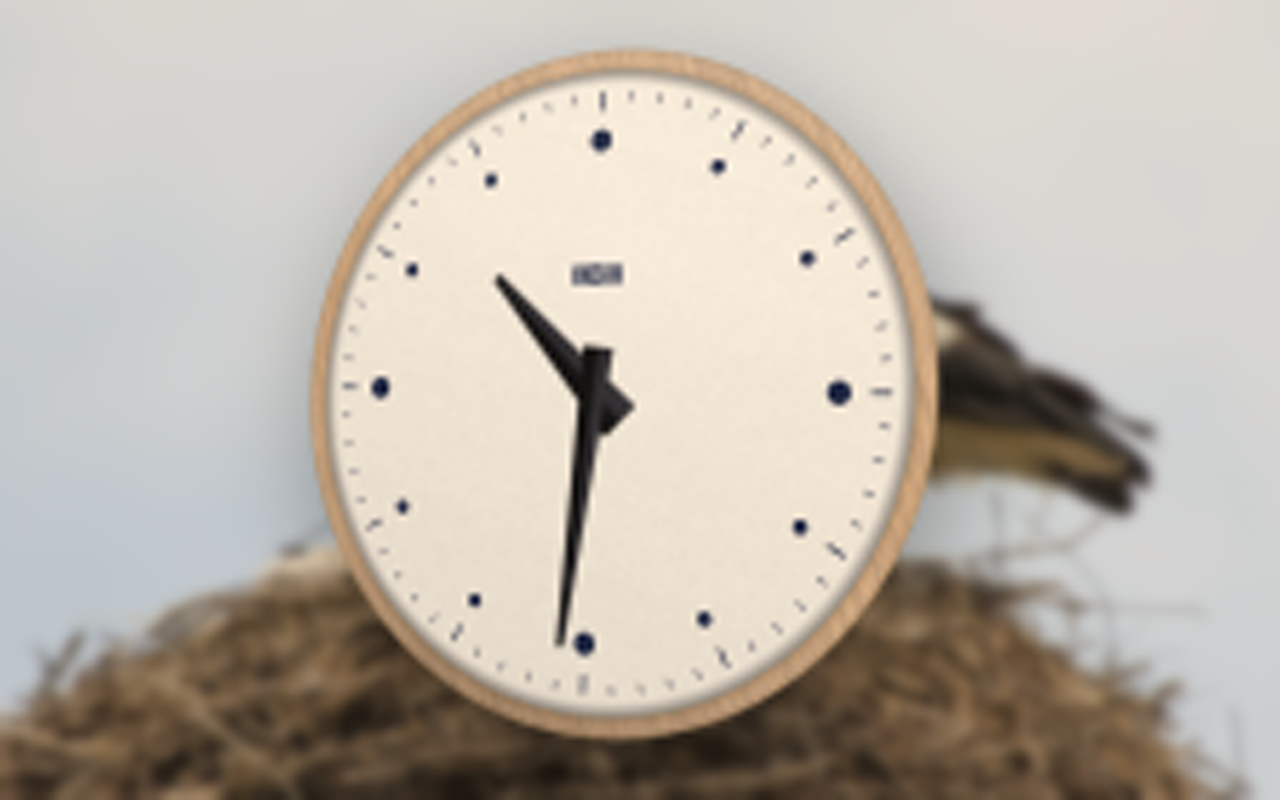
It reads 10,31
